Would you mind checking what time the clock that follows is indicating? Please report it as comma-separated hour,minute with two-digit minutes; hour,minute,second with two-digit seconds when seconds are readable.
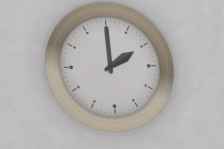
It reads 2,00
